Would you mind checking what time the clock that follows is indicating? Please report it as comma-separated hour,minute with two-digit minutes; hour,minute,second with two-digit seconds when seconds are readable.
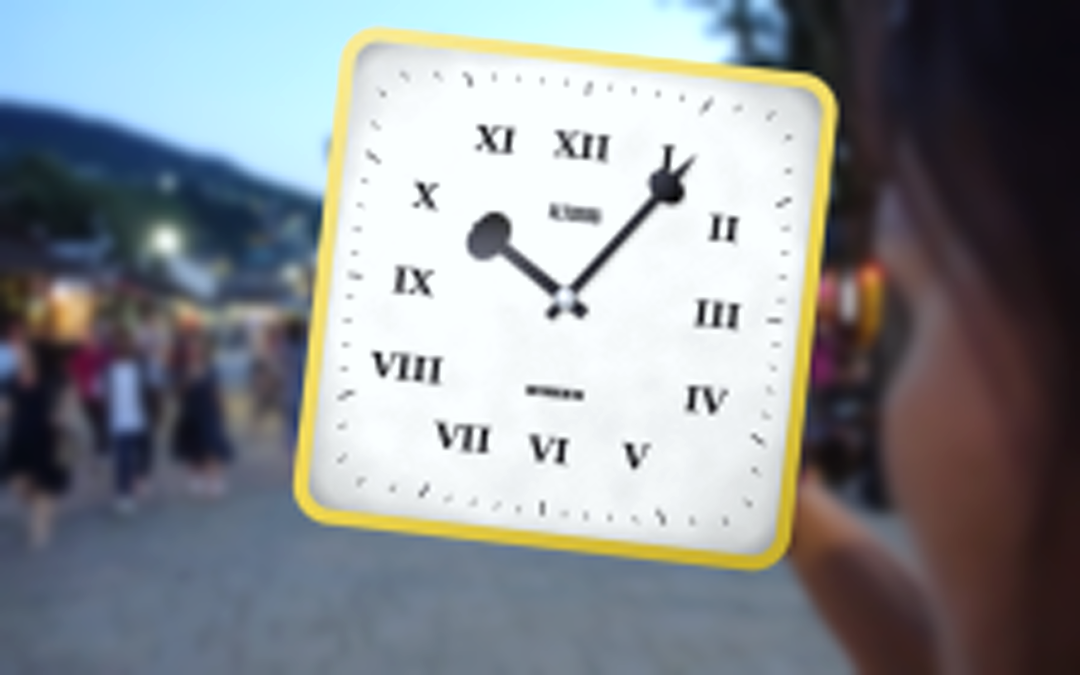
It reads 10,06
